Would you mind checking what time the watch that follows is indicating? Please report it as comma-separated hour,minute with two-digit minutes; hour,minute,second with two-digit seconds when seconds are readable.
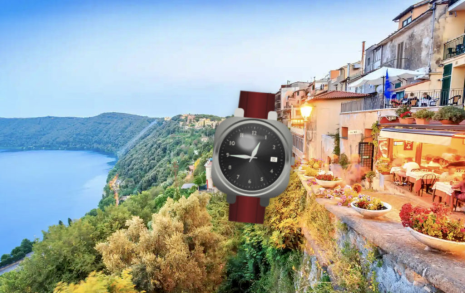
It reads 12,45
